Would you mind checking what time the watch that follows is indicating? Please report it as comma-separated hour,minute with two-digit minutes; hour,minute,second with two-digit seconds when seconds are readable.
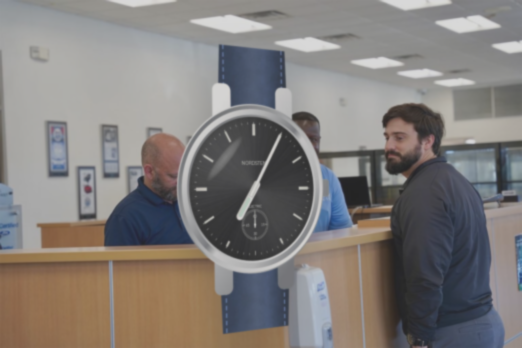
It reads 7,05
